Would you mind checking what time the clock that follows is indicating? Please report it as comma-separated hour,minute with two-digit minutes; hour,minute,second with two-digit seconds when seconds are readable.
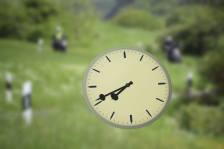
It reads 7,41
